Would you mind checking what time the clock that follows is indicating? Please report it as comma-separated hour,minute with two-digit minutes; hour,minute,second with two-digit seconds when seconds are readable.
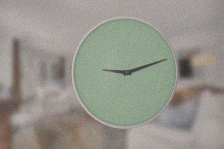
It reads 9,12
